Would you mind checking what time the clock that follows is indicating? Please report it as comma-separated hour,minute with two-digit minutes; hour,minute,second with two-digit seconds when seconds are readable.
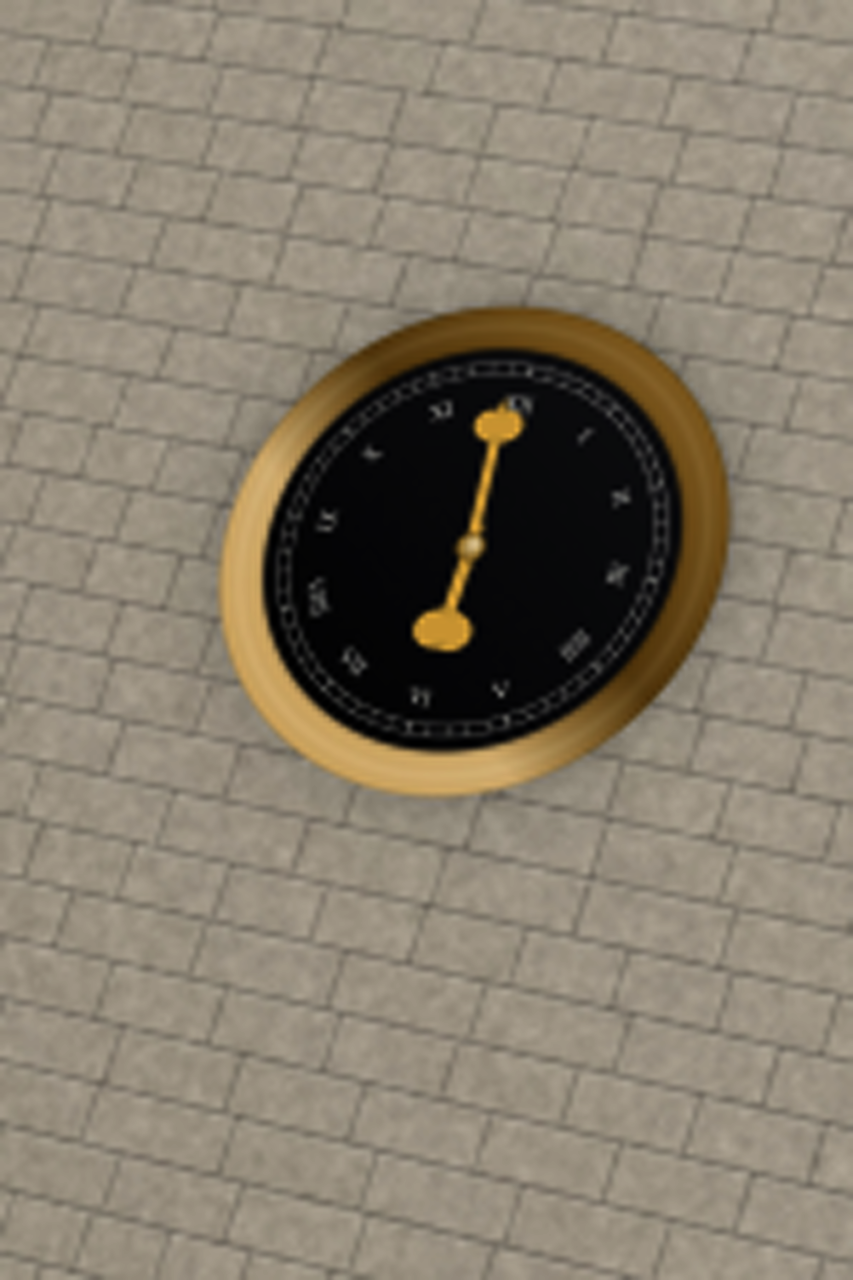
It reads 5,59
